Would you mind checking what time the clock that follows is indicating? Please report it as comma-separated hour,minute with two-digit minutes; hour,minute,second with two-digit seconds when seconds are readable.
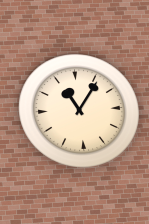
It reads 11,06
